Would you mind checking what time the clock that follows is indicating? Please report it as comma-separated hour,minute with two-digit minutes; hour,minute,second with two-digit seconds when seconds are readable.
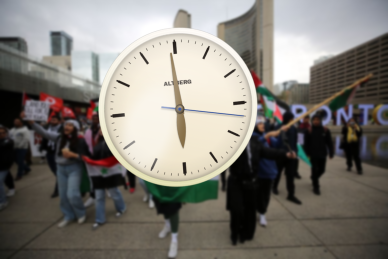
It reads 5,59,17
